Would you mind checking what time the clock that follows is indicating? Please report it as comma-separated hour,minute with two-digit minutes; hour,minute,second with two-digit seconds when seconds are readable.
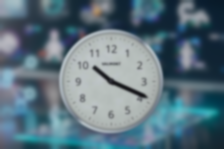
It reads 10,19
